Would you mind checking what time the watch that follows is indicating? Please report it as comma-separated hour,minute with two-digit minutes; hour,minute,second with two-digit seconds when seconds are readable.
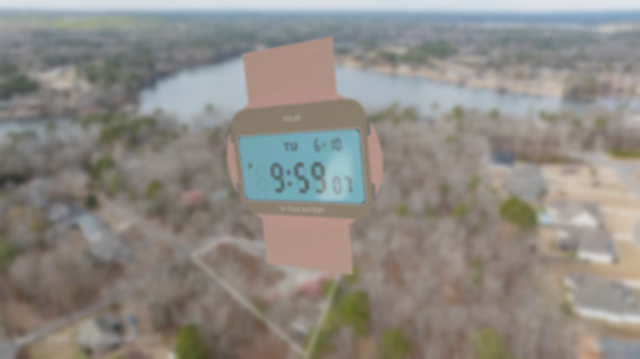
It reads 9,59,07
